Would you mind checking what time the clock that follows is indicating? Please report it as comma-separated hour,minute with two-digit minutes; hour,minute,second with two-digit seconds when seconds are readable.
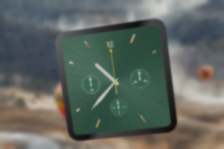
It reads 10,38
